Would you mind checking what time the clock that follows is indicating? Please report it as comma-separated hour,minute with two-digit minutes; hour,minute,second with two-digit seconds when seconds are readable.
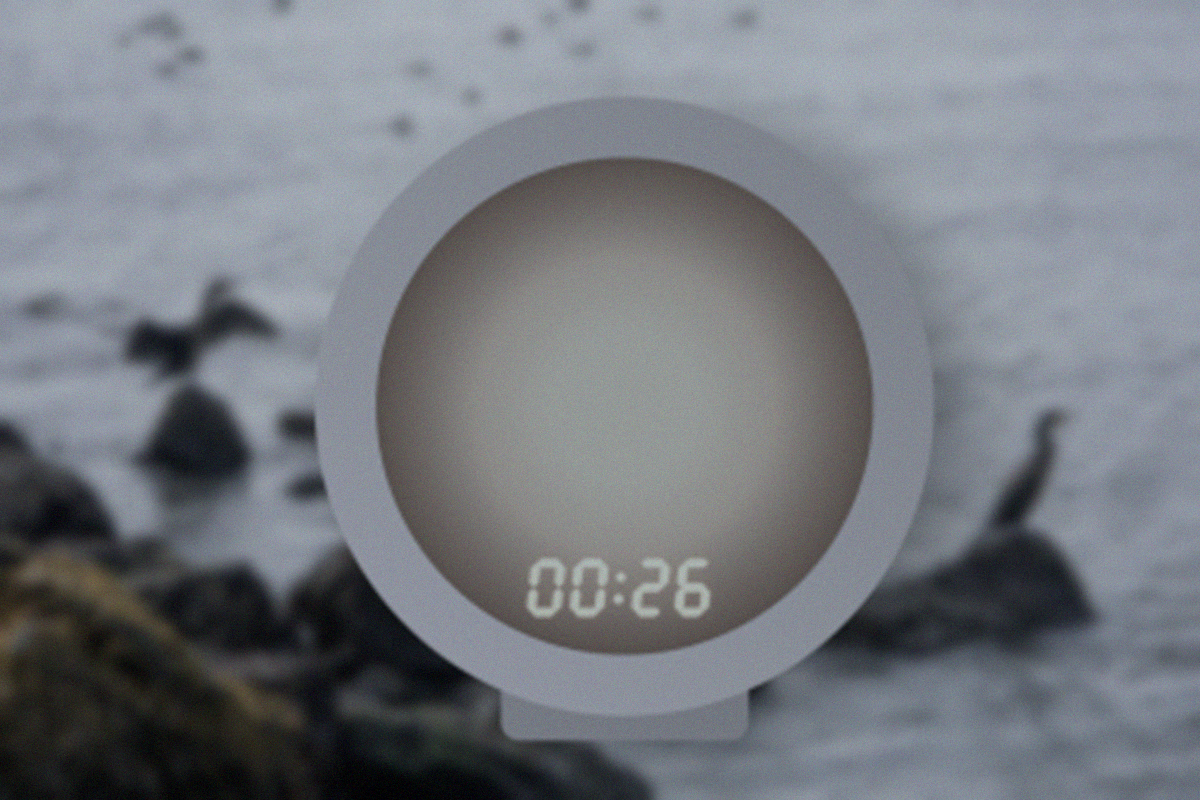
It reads 0,26
